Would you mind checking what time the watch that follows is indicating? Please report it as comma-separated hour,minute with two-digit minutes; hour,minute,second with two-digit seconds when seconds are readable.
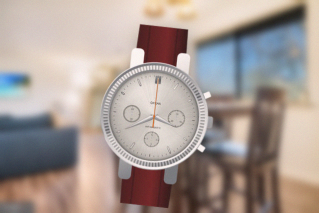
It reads 3,40
